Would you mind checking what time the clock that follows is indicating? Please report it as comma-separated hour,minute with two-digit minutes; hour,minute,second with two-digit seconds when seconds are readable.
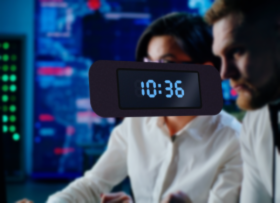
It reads 10,36
